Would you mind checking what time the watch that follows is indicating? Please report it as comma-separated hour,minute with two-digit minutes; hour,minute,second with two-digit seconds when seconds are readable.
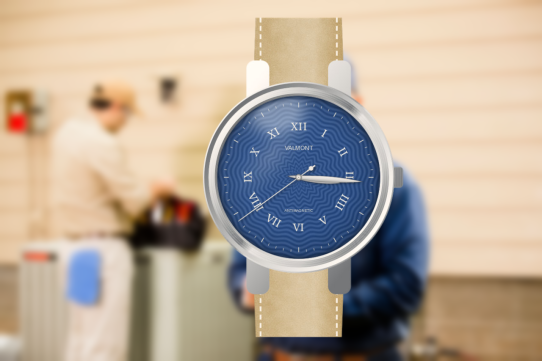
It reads 3,15,39
